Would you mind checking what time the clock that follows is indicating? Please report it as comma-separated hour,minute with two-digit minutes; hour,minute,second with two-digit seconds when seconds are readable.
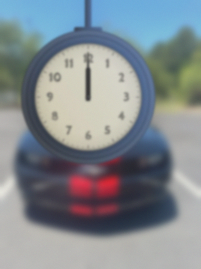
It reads 12,00
